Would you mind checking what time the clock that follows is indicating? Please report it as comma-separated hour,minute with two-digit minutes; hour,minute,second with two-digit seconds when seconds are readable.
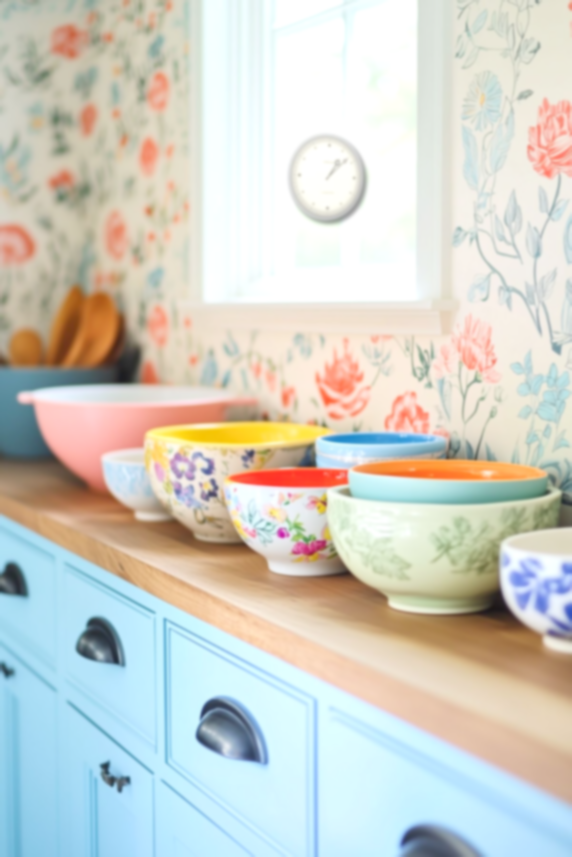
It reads 1,08
